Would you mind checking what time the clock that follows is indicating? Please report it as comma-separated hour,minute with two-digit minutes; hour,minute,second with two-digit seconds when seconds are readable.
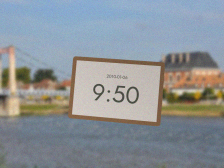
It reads 9,50
